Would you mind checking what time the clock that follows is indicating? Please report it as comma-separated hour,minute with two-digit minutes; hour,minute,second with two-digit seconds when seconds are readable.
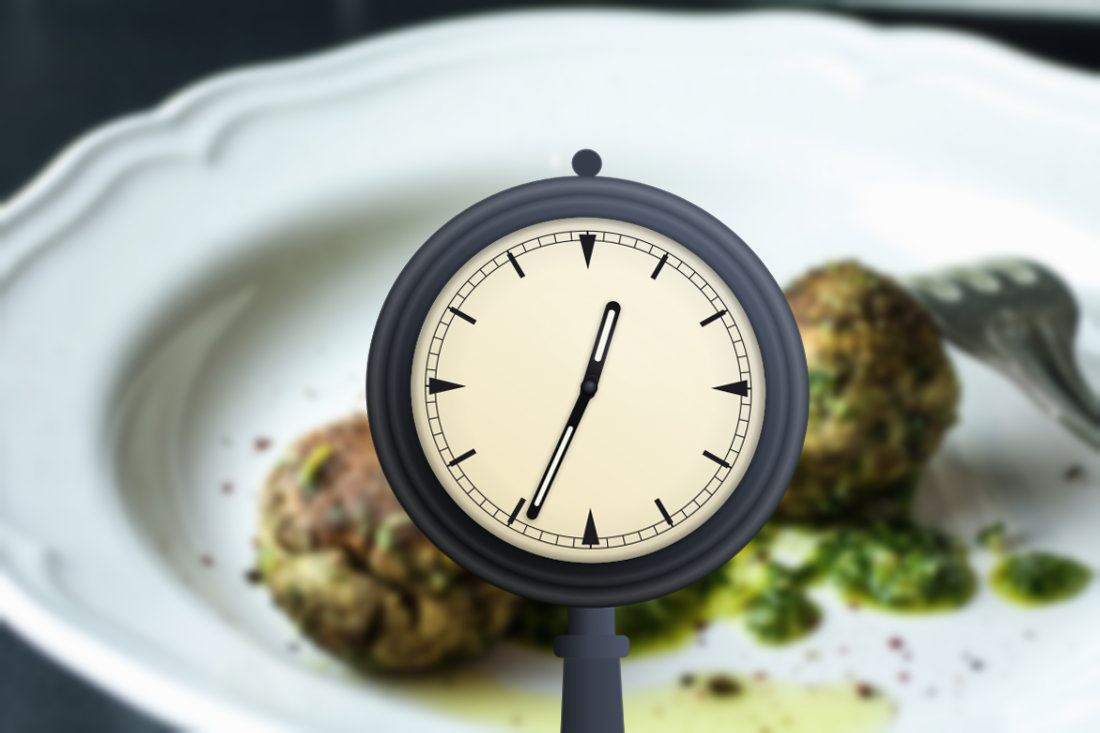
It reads 12,34
